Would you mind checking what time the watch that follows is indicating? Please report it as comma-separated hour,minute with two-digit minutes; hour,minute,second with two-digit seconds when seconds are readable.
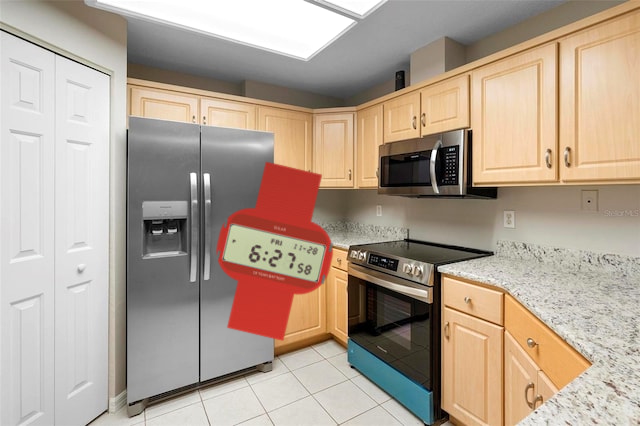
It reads 6,27,58
